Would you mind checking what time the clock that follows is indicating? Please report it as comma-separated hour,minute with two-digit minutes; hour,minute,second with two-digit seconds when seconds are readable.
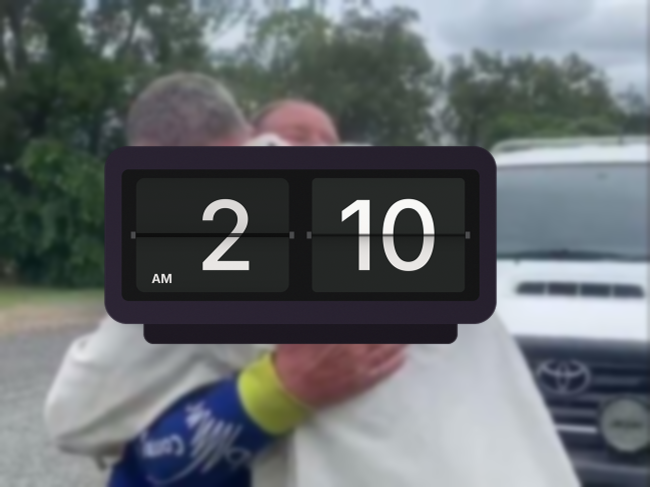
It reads 2,10
